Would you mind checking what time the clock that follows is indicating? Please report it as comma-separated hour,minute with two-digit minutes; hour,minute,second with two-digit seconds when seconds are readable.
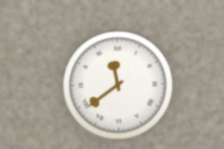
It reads 11,39
